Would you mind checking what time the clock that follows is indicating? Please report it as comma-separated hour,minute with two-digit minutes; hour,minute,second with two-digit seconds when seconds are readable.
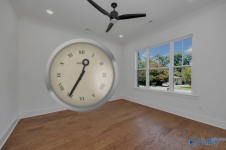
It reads 12,35
